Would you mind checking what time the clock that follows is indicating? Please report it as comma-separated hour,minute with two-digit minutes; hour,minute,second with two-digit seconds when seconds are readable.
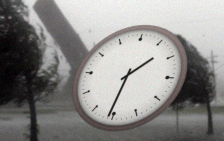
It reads 1,31
